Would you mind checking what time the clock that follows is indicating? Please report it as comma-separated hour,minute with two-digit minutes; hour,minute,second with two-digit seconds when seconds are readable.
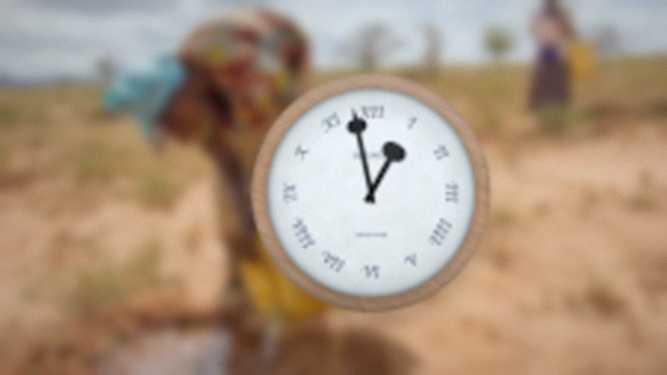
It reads 12,58
